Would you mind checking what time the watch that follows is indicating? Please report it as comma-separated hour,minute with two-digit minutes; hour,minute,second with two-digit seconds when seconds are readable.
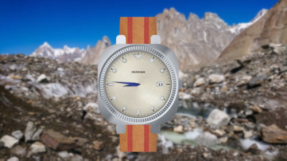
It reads 8,46
